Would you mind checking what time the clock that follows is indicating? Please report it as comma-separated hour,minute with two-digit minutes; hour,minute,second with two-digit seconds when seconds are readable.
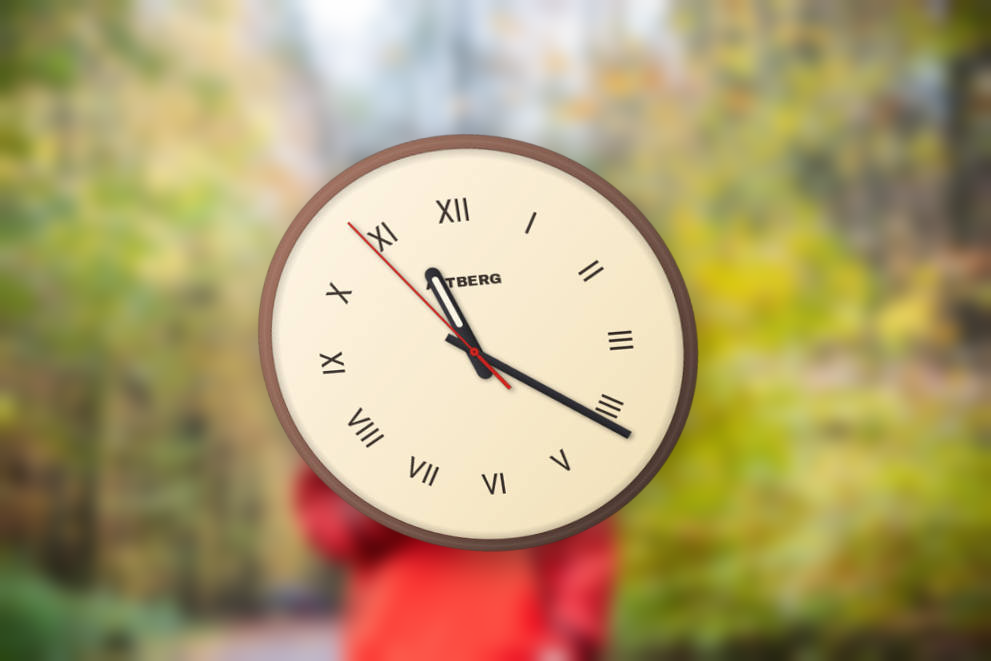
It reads 11,20,54
